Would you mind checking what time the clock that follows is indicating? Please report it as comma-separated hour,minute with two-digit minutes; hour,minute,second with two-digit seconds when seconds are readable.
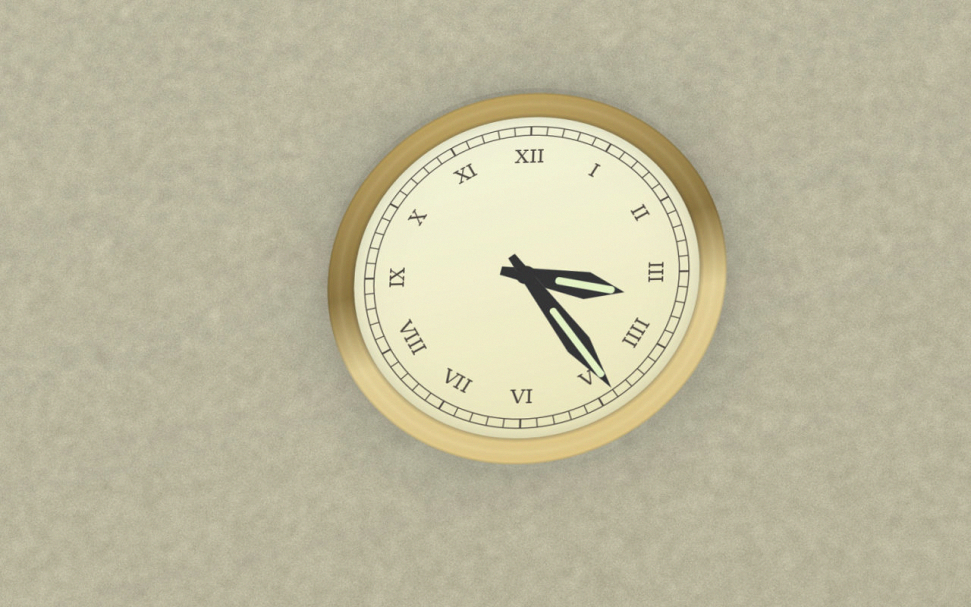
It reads 3,24
